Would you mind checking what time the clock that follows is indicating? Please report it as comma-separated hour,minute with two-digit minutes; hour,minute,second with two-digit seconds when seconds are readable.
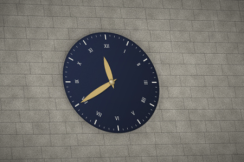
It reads 11,40
